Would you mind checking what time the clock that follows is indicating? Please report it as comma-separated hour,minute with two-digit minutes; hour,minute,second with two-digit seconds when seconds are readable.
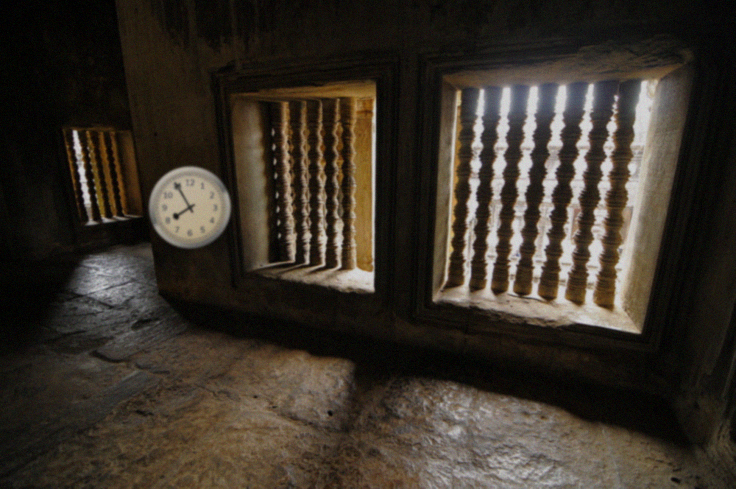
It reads 7,55
